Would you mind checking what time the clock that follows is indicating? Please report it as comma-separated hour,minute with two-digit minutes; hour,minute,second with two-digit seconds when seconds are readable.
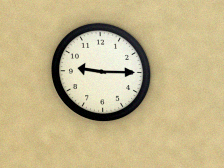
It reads 9,15
